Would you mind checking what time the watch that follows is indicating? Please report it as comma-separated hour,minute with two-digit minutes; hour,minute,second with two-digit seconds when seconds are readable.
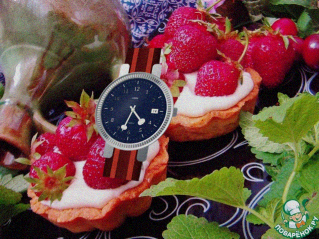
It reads 4,33
